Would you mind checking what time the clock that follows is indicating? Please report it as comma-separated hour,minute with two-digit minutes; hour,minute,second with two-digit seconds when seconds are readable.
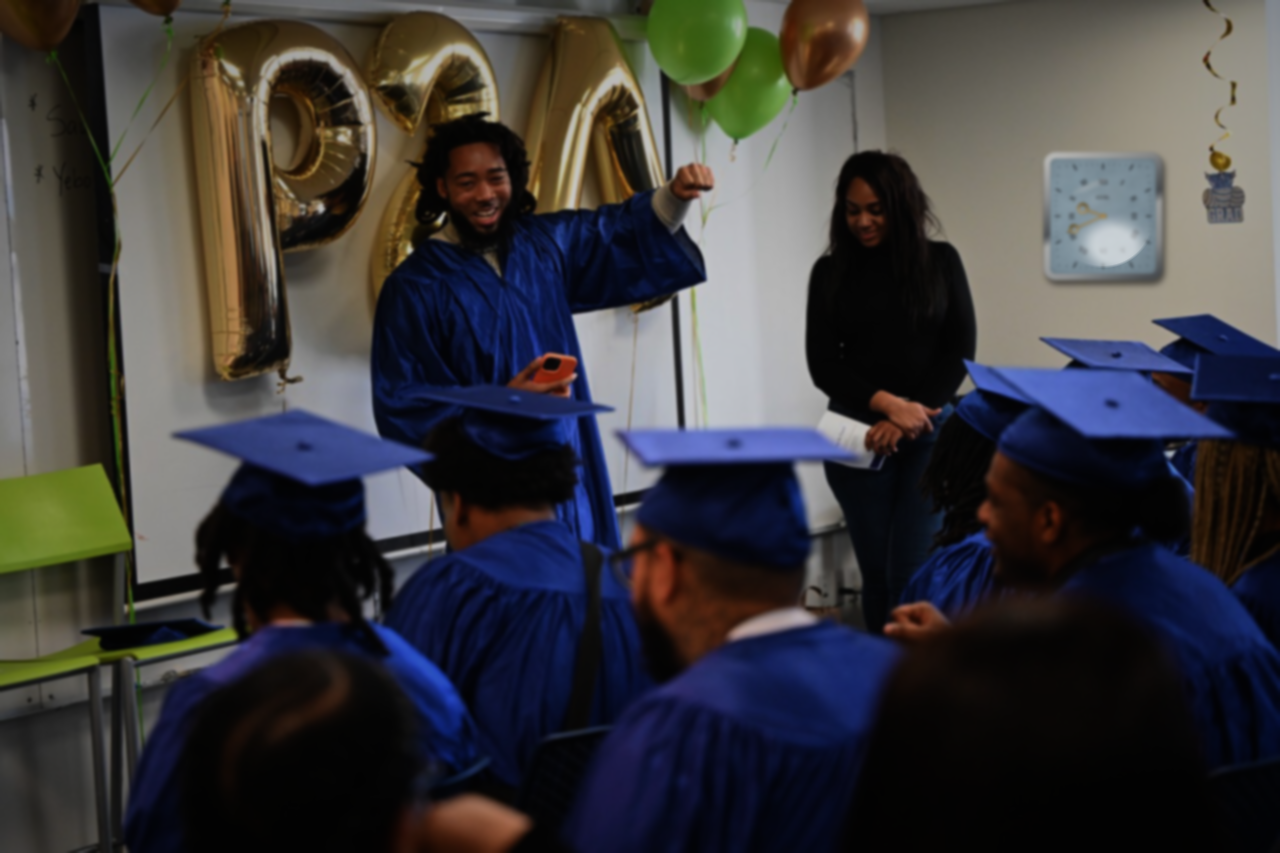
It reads 9,41
